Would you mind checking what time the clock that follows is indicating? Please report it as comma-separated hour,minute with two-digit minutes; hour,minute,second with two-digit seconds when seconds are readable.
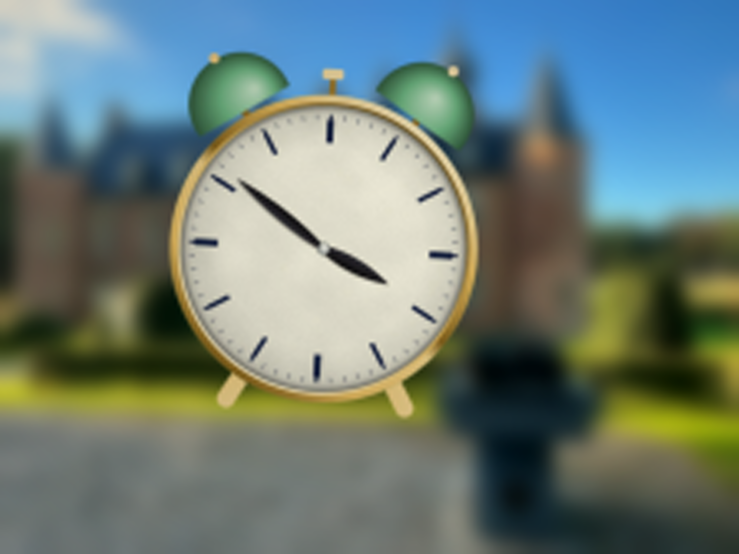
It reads 3,51
